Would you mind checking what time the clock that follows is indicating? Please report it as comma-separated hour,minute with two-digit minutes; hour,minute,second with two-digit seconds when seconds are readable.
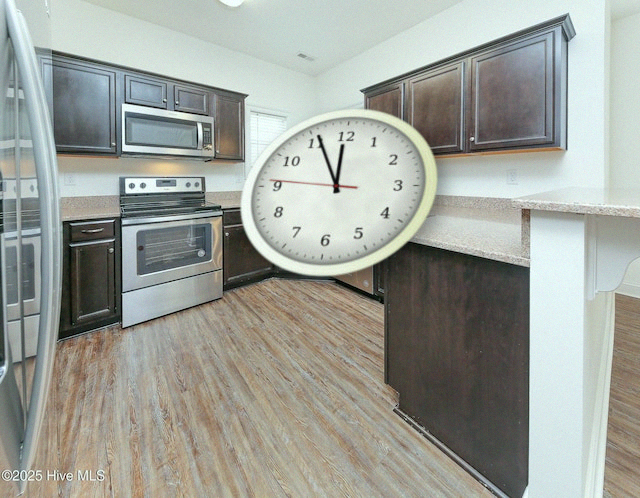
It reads 11,55,46
